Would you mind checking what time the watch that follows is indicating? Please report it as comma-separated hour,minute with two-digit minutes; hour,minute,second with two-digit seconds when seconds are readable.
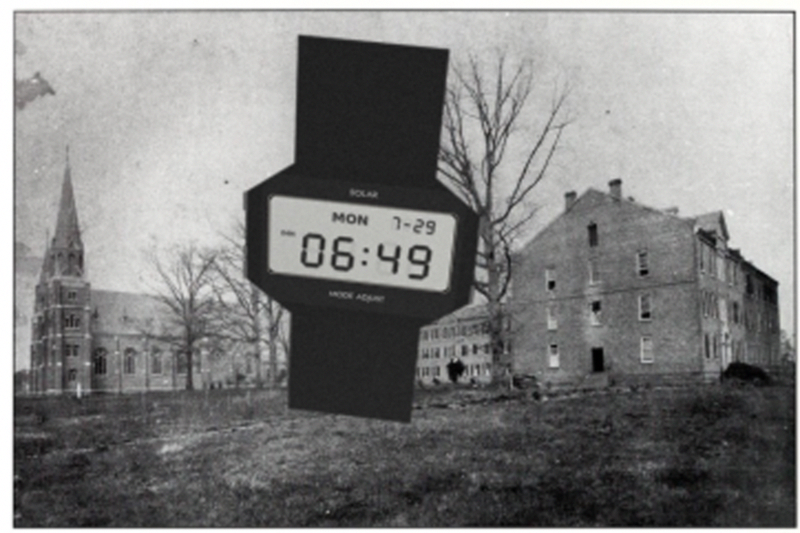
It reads 6,49
